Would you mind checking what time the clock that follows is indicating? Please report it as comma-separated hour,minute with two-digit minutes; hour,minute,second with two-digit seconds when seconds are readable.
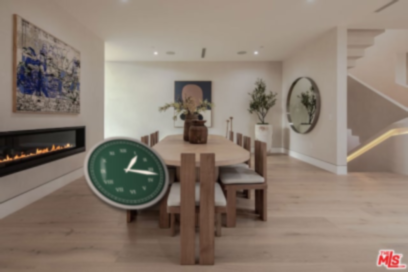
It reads 1,17
